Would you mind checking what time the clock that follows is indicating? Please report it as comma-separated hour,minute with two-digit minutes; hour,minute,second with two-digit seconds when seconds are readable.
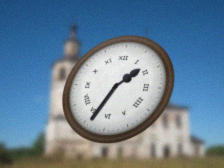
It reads 1,34
